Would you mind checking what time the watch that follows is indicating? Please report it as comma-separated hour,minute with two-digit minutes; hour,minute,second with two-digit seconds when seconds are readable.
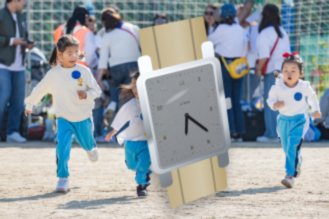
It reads 6,23
